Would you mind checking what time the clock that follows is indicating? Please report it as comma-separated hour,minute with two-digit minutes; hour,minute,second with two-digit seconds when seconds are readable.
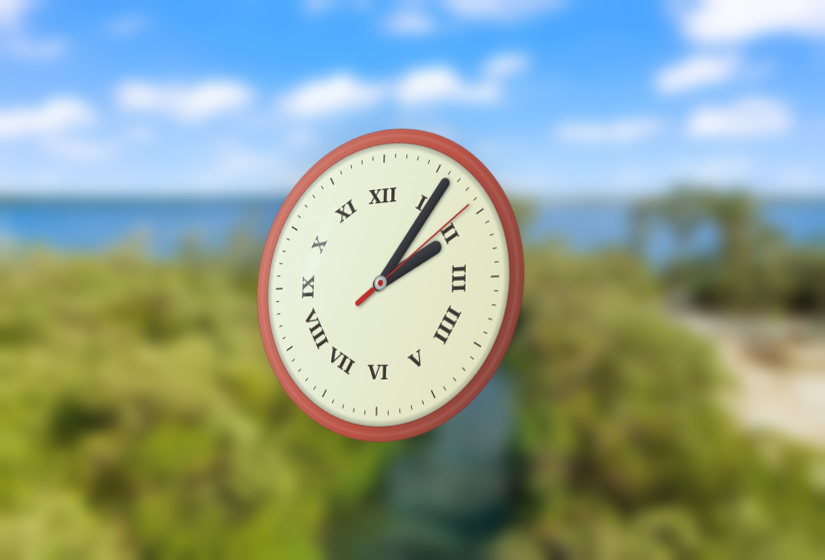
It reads 2,06,09
